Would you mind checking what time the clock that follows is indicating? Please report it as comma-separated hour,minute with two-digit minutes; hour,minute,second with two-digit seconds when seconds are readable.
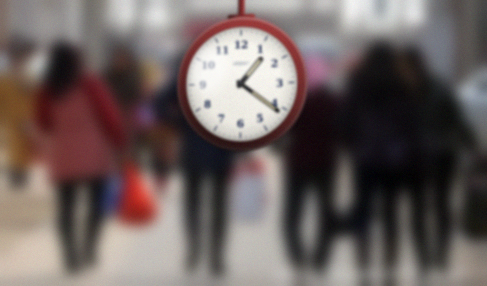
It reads 1,21
